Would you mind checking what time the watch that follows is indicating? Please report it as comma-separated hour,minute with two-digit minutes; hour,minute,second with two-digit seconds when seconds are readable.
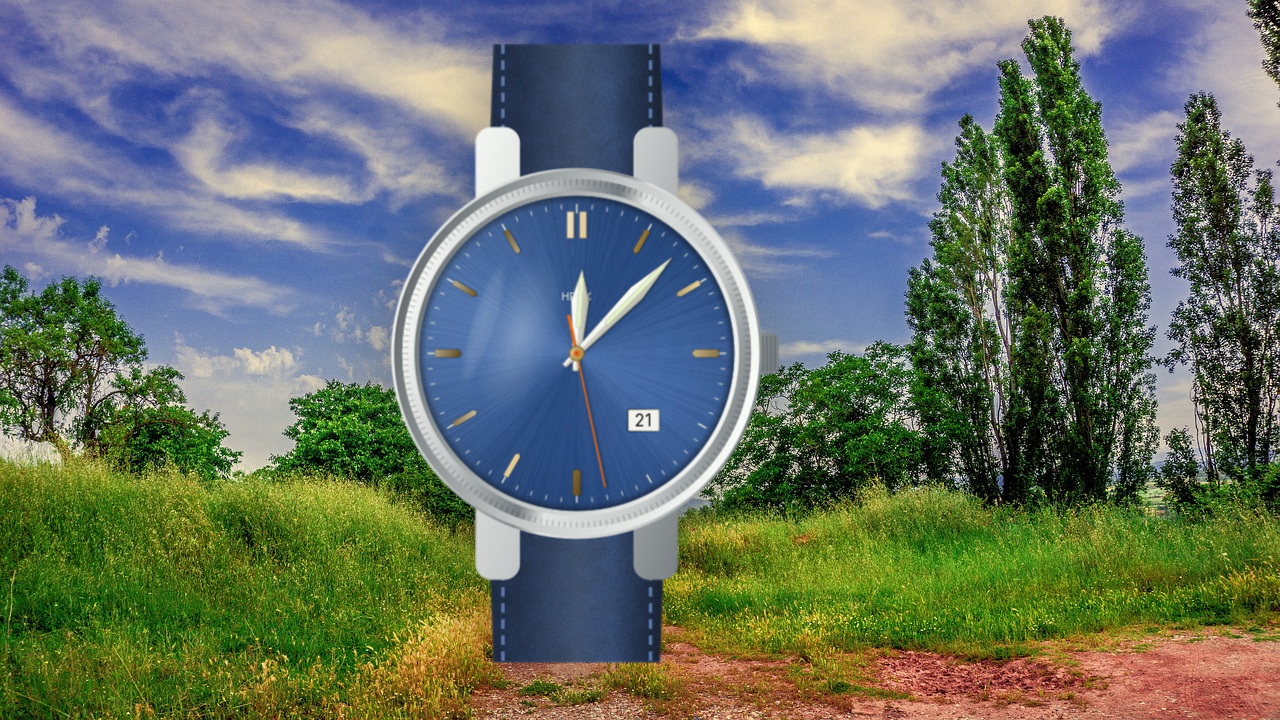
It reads 12,07,28
